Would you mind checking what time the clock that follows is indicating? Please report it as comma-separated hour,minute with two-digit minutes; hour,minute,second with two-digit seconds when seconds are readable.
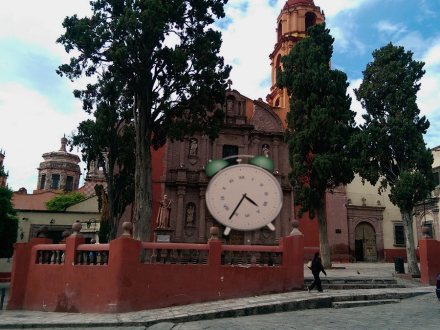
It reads 4,36
